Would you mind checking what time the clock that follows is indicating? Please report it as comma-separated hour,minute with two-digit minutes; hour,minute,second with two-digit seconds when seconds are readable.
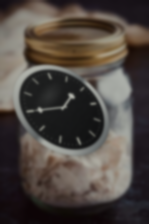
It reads 1,45
